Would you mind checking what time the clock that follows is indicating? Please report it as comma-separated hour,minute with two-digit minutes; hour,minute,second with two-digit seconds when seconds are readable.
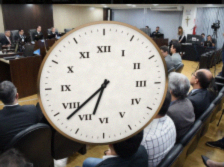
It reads 6,38
